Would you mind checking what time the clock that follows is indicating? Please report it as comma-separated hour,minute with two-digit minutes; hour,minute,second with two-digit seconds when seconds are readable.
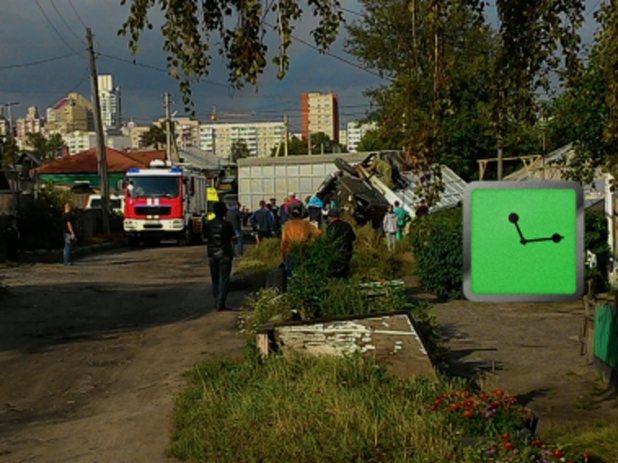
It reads 11,14
